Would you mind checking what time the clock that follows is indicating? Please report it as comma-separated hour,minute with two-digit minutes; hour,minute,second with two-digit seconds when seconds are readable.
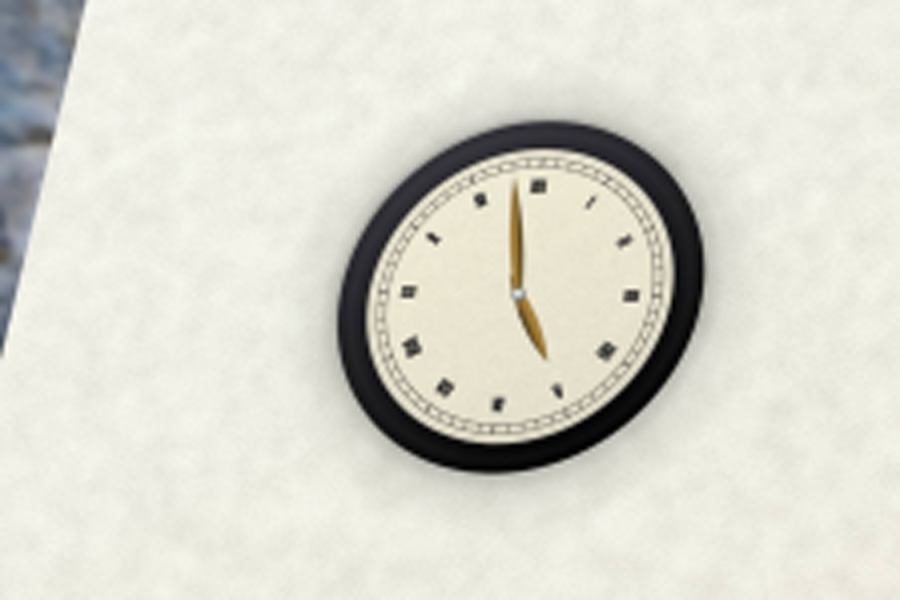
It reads 4,58
